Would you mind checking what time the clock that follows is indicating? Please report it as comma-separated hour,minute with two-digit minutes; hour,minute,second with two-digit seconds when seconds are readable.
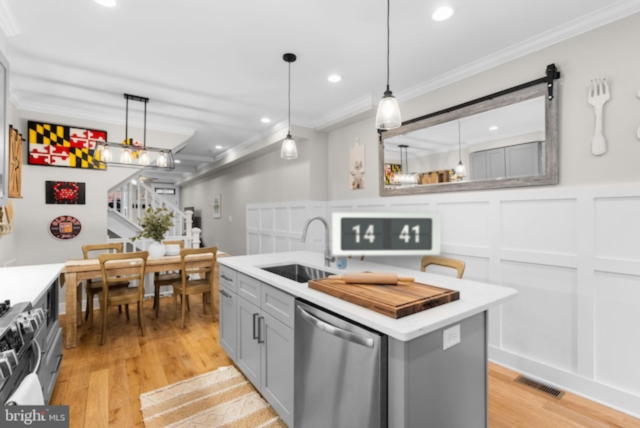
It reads 14,41
